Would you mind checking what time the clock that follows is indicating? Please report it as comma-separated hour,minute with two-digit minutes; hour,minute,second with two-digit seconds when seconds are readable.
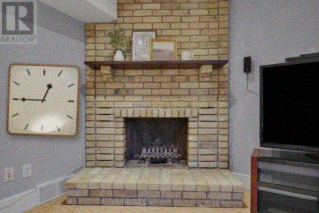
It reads 12,45
